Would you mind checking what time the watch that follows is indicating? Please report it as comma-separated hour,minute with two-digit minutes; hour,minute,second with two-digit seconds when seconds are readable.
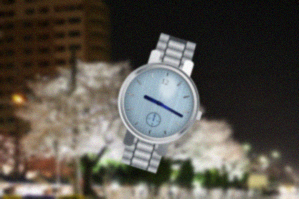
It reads 9,17
